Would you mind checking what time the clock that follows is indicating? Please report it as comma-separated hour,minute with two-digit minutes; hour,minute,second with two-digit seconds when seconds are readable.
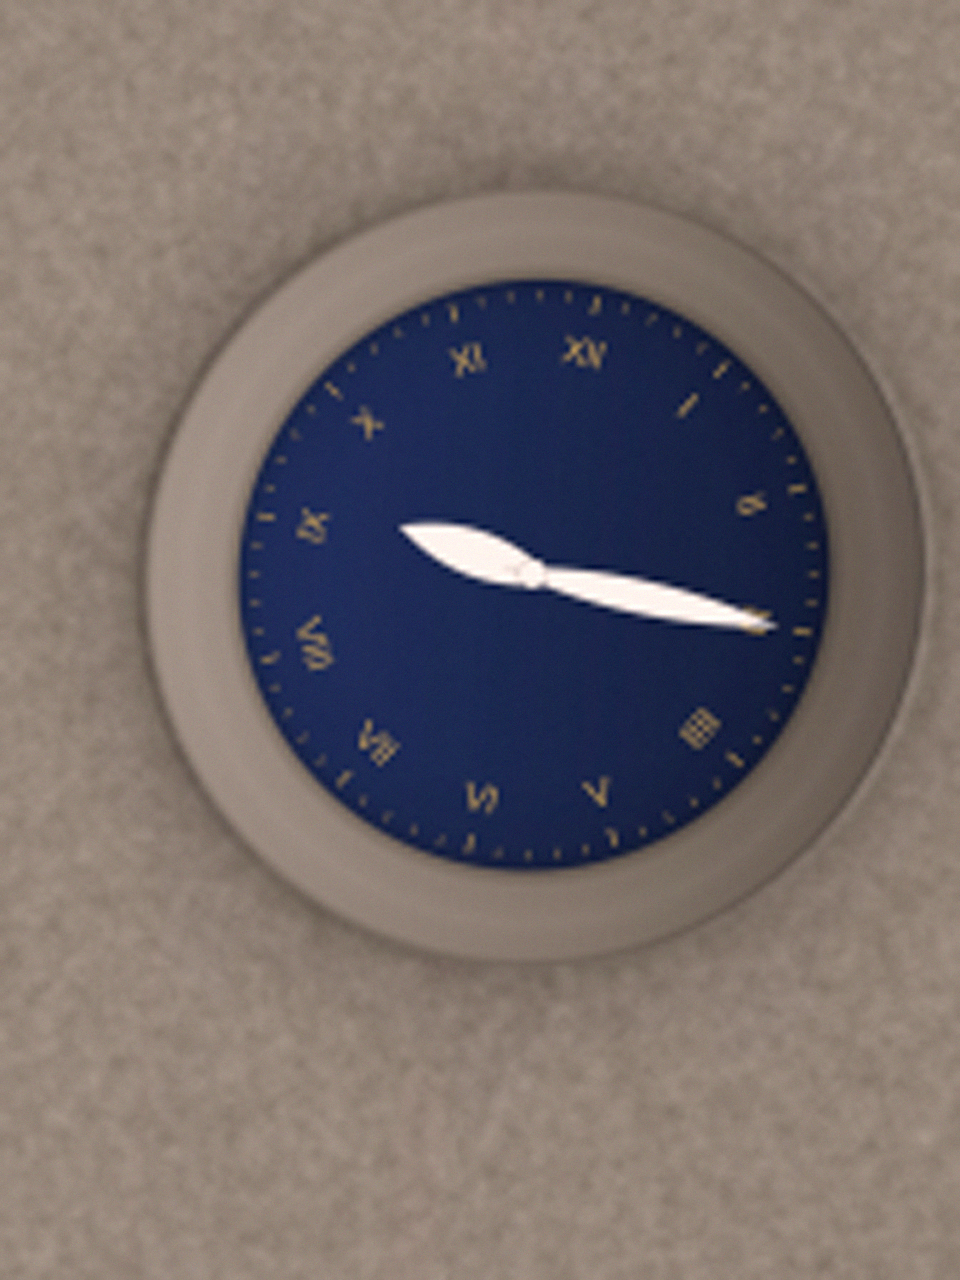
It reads 9,15
